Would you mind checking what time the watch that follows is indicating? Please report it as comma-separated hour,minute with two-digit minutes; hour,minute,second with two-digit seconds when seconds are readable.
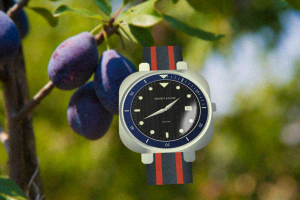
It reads 1,41
